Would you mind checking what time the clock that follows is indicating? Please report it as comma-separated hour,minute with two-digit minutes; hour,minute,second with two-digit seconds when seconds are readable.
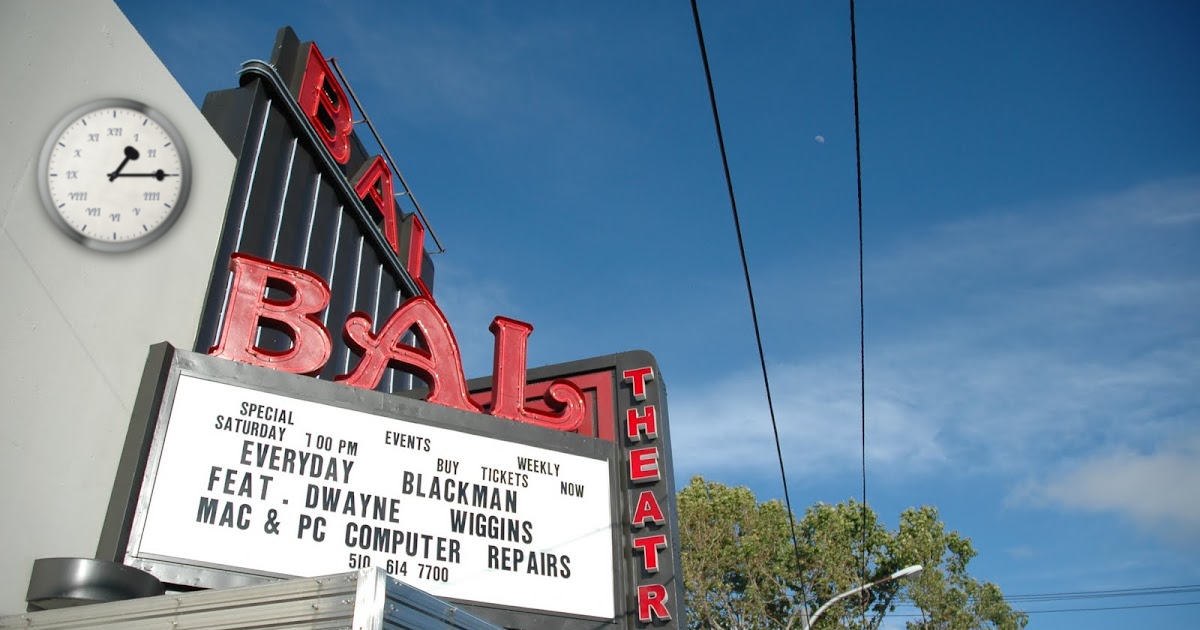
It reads 1,15
